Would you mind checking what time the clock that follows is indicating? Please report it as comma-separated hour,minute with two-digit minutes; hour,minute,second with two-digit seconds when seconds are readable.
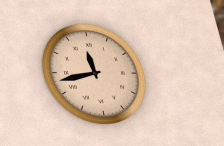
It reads 11,43
